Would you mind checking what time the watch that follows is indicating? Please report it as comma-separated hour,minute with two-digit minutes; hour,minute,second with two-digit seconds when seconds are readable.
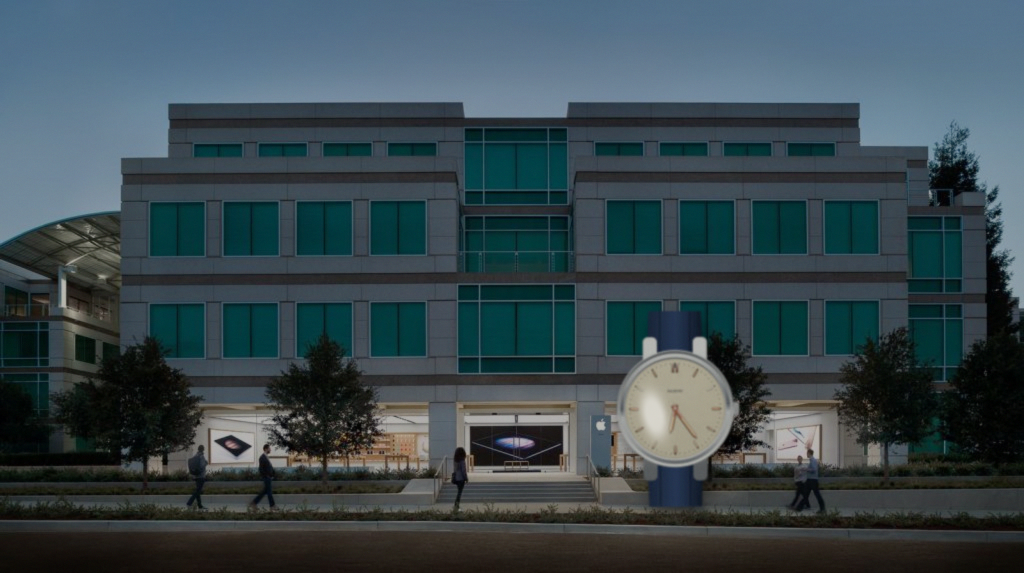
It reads 6,24
